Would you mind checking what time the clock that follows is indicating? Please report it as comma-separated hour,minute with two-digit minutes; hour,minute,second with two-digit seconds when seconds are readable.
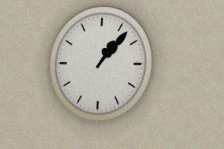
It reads 1,07
